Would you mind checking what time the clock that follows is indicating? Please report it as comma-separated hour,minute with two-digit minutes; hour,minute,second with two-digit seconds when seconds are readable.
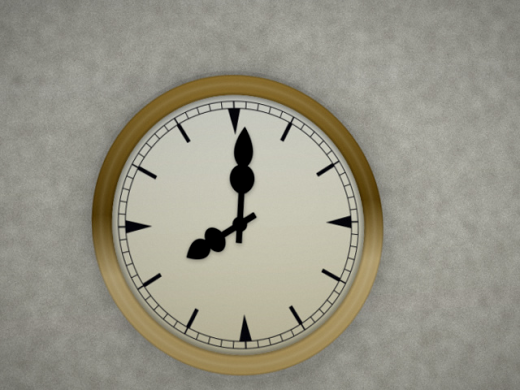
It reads 8,01
